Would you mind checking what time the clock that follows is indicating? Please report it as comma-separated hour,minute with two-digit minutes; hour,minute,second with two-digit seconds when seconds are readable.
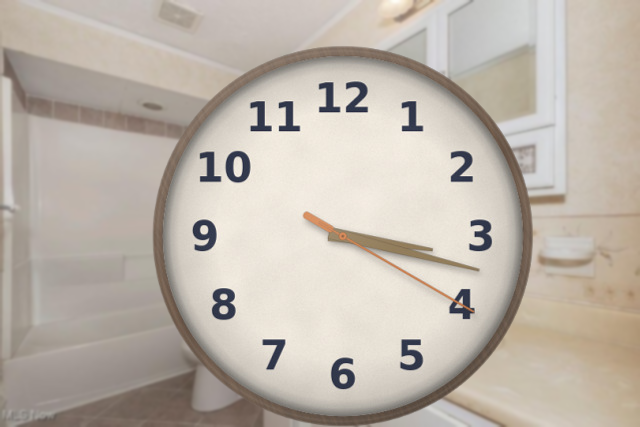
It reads 3,17,20
